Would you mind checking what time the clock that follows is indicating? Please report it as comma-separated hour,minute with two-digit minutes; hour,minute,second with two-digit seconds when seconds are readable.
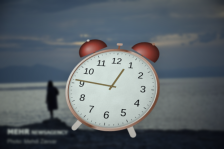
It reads 12,46
